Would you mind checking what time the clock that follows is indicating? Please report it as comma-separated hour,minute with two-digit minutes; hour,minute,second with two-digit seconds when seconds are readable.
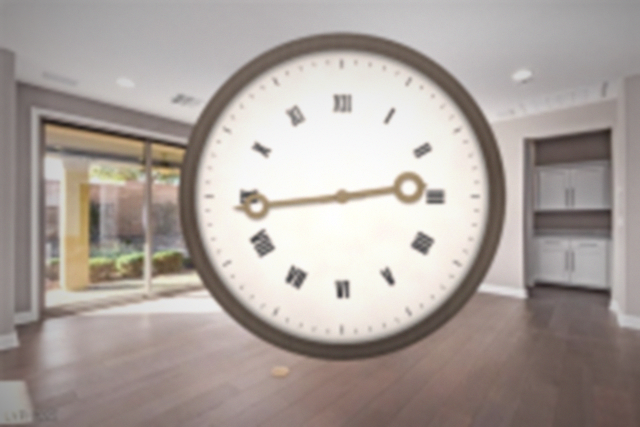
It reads 2,44
